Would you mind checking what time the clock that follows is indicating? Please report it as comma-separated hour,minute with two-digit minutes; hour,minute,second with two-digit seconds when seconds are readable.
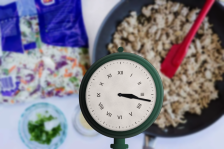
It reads 3,17
